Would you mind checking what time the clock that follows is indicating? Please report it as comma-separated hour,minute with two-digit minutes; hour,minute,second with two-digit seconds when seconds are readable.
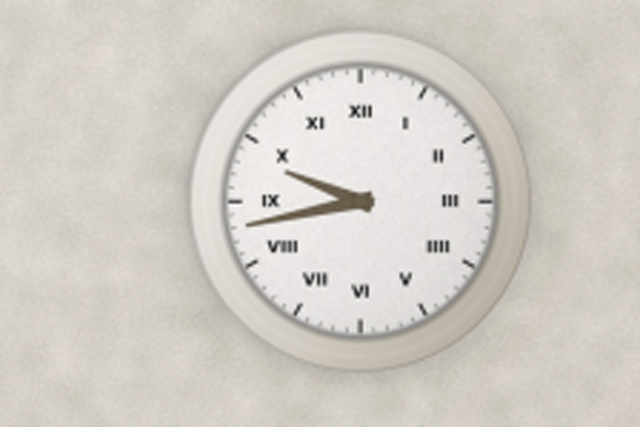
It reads 9,43
